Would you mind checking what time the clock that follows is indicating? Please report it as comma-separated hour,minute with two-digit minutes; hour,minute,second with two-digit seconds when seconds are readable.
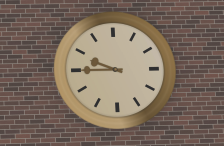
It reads 9,45
